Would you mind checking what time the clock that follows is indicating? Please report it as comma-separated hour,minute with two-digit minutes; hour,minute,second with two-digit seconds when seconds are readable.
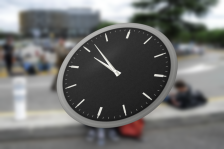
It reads 9,52
